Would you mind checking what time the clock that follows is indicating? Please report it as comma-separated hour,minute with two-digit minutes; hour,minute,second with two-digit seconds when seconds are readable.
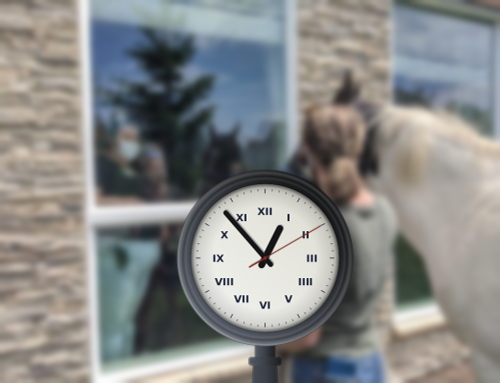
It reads 12,53,10
